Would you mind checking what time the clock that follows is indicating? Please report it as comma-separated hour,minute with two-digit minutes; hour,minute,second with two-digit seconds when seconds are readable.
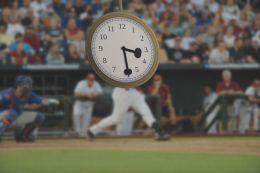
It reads 3,29
